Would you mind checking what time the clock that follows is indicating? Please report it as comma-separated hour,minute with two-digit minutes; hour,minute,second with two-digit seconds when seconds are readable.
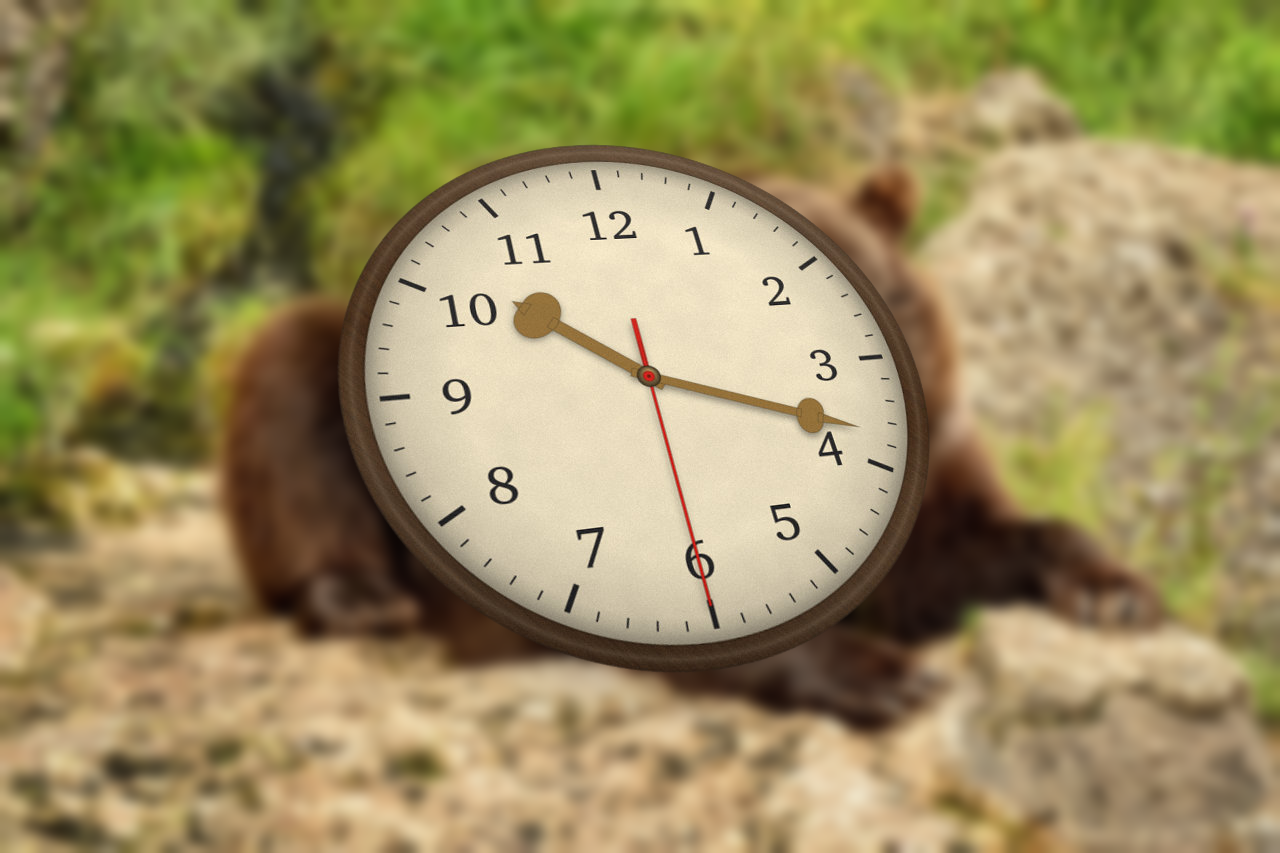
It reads 10,18,30
